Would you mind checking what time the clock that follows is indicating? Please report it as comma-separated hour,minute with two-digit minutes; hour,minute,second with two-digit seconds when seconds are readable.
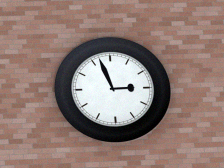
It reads 2,57
